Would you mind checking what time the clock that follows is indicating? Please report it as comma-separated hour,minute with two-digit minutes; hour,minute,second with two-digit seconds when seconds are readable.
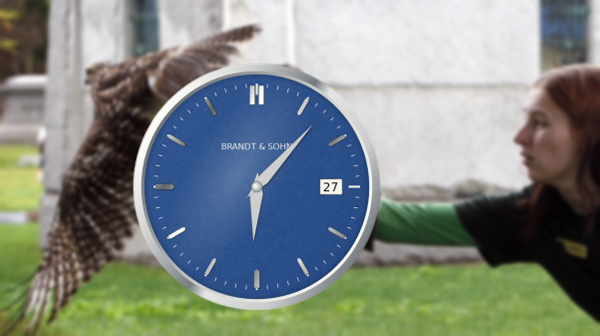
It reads 6,07
